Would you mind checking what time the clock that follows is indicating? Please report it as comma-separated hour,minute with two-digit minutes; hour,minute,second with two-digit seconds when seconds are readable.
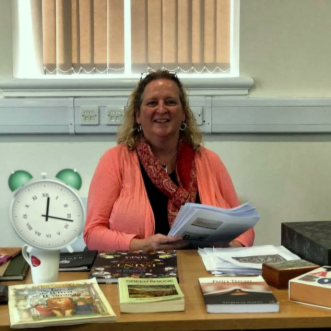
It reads 12,17
